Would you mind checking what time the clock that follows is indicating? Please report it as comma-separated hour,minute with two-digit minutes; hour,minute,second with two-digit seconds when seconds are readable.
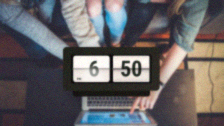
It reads 6,50
